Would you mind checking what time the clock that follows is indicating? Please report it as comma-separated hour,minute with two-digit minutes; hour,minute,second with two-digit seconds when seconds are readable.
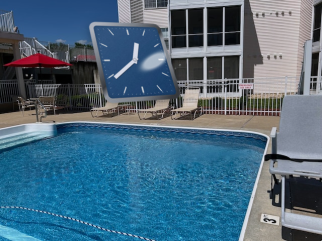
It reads 12,39
